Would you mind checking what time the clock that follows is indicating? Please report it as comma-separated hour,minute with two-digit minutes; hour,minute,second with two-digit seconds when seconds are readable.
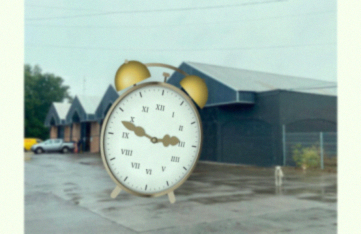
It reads 2,48
